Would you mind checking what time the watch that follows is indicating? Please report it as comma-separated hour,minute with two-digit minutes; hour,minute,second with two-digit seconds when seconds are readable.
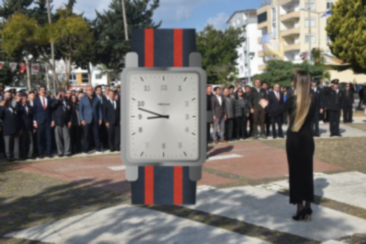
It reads 8,48
